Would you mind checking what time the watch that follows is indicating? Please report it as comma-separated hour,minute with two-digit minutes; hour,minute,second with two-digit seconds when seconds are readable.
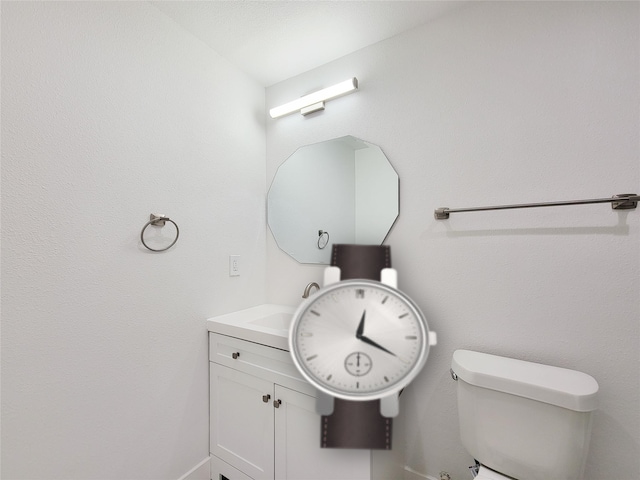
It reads 12,20
